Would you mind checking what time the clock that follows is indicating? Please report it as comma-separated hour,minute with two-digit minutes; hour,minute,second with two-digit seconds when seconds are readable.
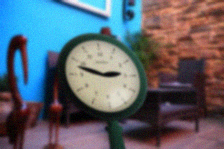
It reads 2,48
